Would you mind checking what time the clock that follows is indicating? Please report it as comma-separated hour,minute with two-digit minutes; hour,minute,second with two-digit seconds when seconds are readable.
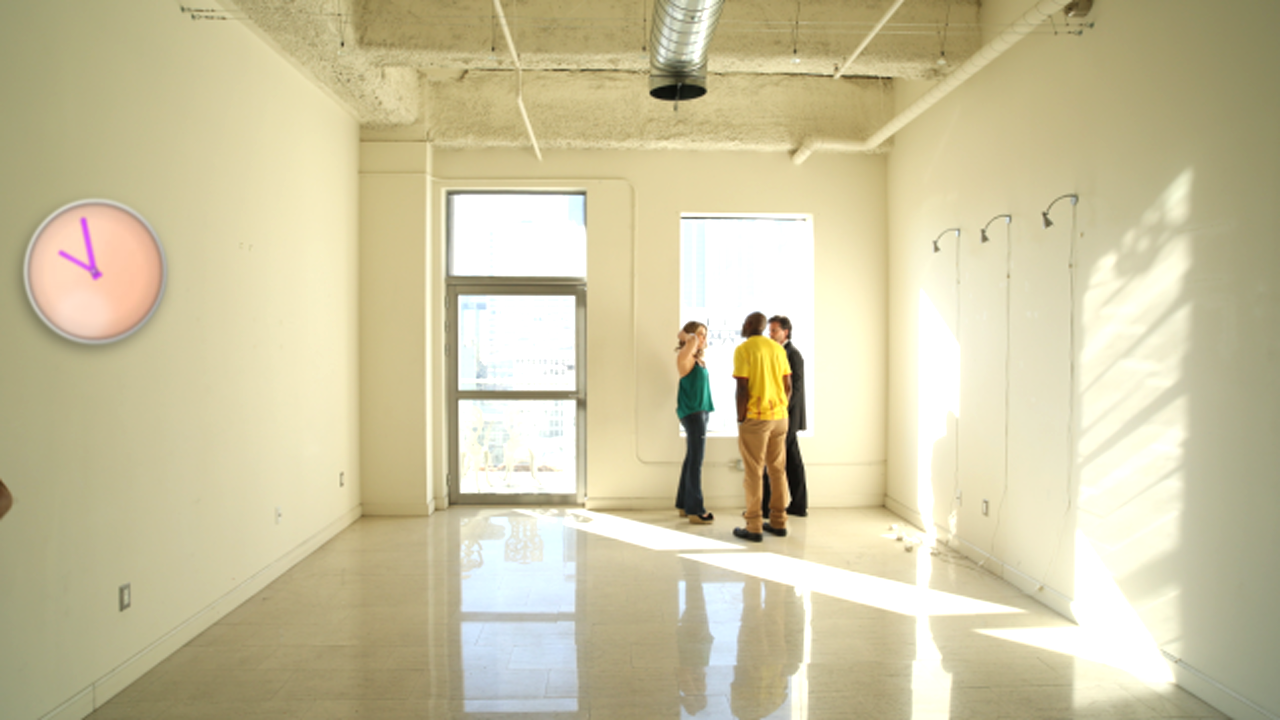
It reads 9,58
